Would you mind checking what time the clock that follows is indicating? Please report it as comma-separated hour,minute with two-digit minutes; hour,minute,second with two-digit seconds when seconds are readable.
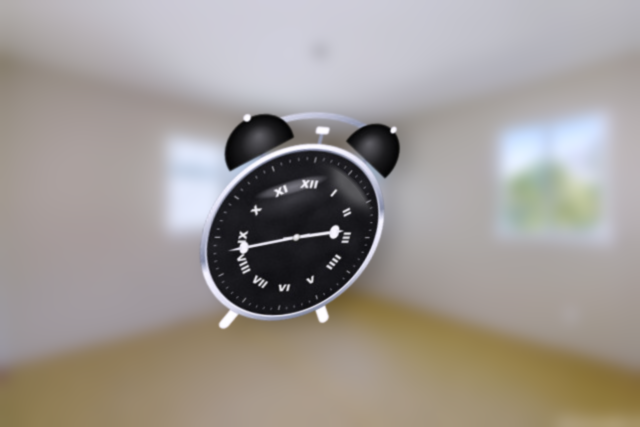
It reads 2,43
